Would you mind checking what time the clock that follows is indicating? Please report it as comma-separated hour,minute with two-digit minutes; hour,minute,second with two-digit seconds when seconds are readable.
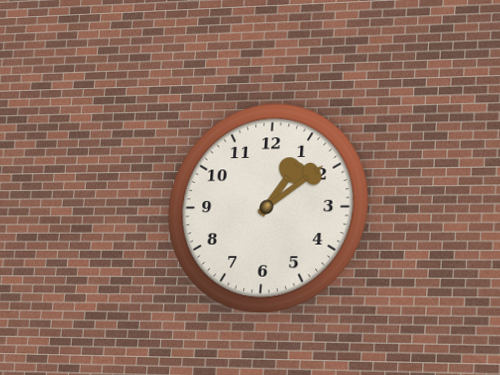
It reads 1,09
